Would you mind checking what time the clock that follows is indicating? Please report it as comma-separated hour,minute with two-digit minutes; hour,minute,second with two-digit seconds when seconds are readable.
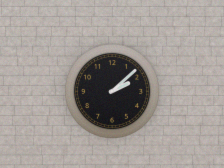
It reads 2,08
